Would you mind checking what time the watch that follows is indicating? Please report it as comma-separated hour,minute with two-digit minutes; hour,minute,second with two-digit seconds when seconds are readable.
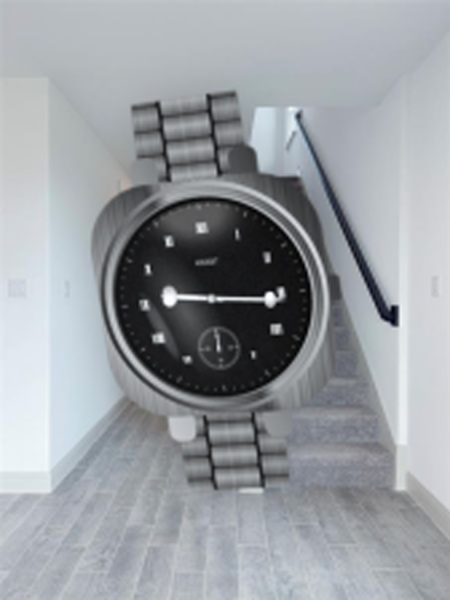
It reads 9,16
